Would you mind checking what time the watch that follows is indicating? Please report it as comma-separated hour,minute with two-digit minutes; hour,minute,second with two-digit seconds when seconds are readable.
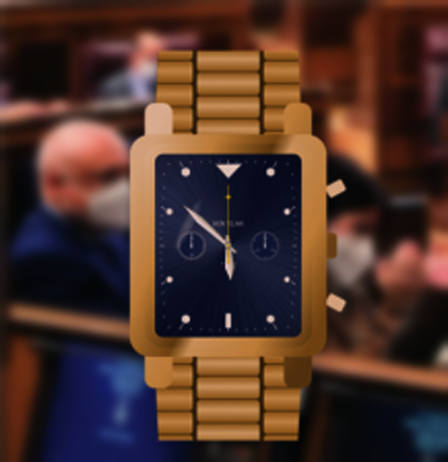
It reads 5,52
